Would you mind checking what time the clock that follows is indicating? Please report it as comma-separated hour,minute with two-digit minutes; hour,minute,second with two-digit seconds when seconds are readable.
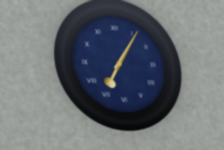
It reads 7,06
